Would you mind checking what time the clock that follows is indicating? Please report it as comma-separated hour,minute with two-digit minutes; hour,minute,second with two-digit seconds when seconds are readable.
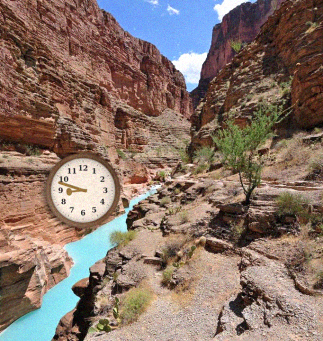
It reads 8,48
